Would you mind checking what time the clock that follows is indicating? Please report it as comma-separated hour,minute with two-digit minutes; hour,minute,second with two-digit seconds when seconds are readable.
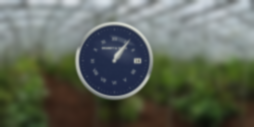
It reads 1,06
